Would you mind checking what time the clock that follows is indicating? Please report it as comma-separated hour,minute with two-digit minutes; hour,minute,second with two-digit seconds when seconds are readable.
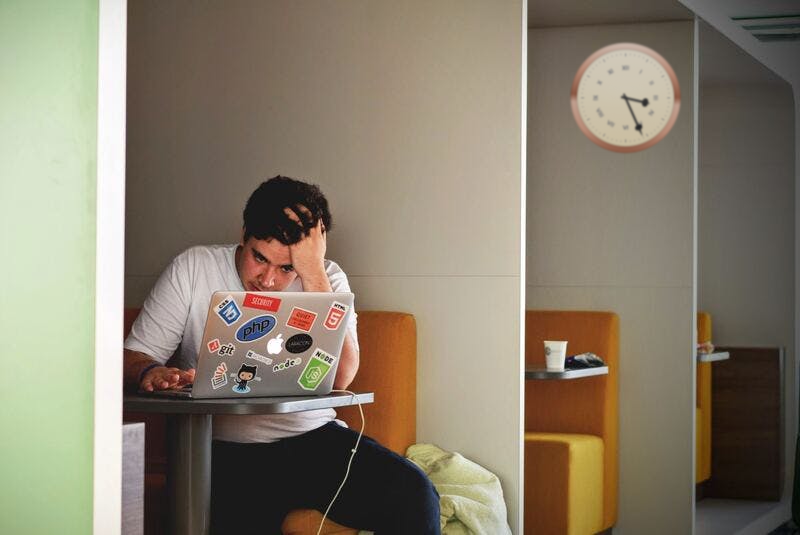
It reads 3,26
